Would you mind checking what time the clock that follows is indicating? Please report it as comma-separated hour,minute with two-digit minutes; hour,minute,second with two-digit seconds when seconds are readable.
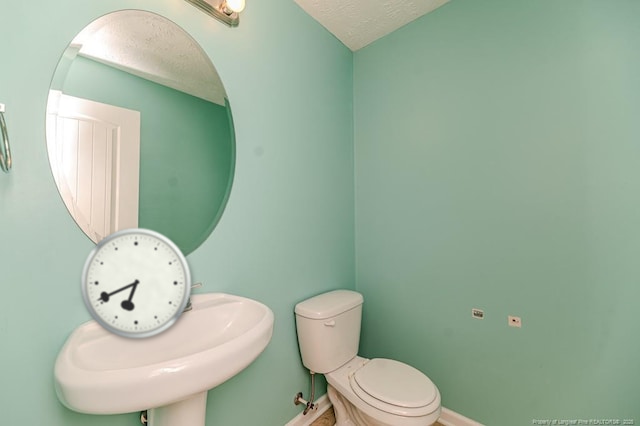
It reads 6,41
